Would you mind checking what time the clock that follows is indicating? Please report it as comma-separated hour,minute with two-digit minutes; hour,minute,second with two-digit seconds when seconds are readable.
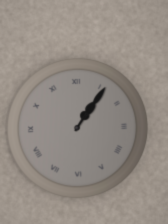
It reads 1,06
